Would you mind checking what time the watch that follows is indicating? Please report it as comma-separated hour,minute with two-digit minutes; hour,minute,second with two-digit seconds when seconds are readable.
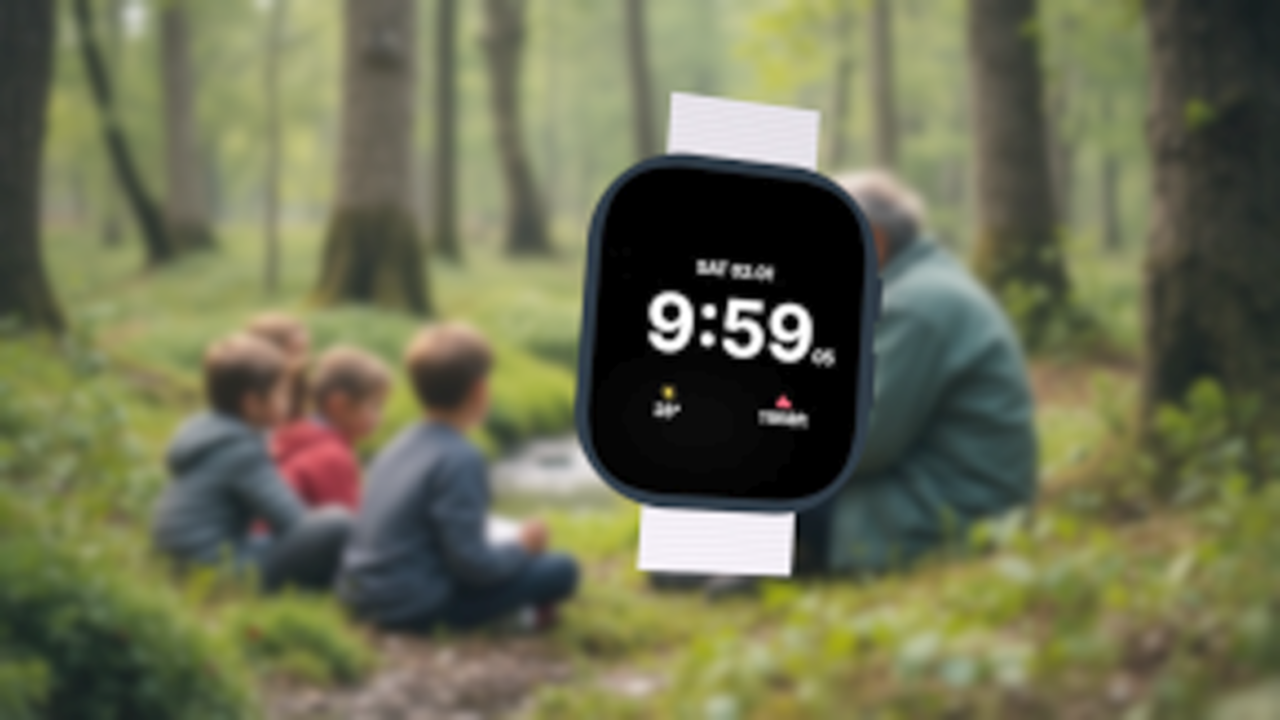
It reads 9,59
